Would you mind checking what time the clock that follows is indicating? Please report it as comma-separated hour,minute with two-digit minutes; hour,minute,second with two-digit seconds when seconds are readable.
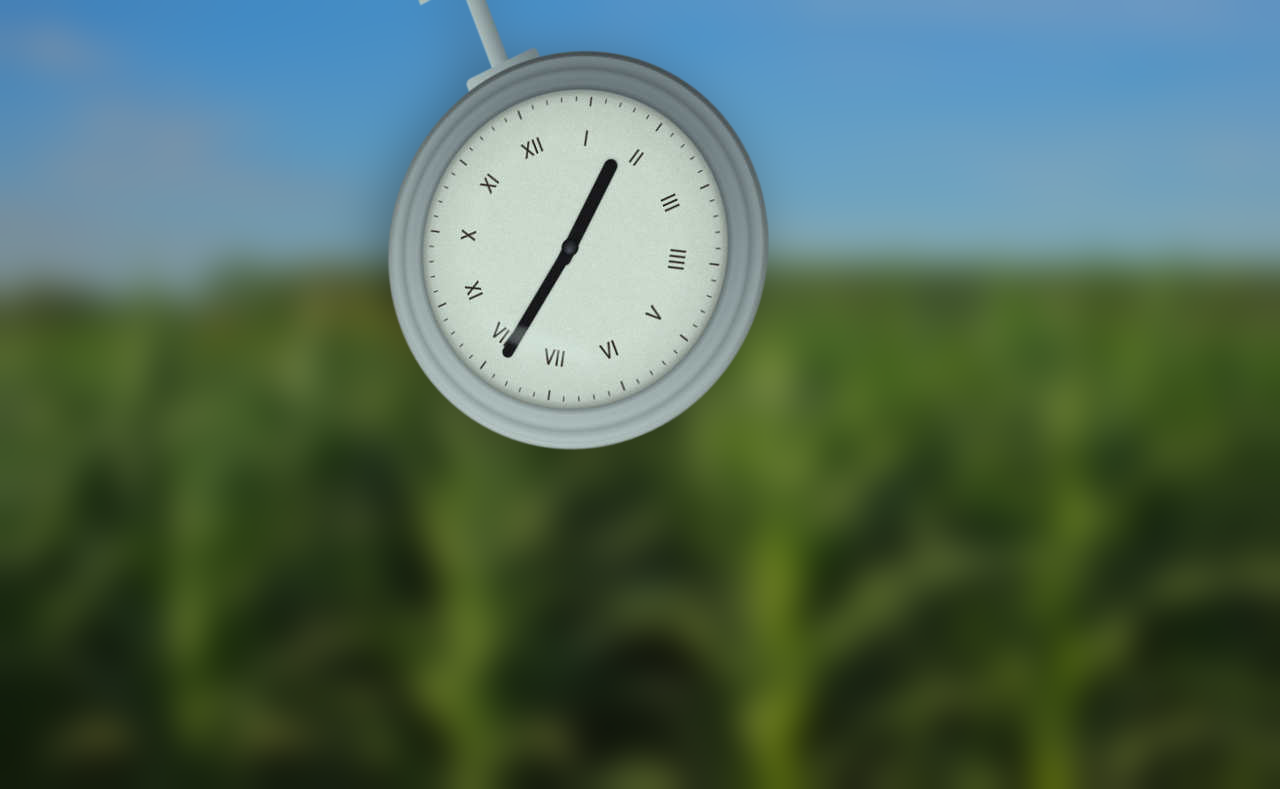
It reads 1,39
